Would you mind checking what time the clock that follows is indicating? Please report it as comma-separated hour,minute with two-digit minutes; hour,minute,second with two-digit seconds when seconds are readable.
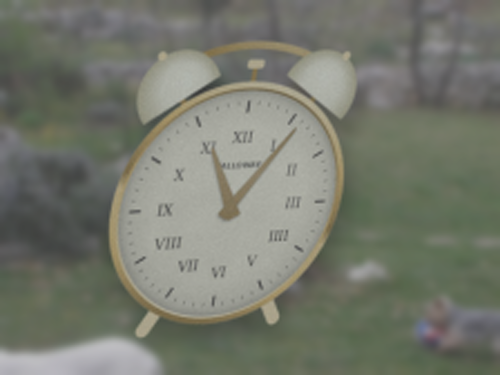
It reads 11,06
